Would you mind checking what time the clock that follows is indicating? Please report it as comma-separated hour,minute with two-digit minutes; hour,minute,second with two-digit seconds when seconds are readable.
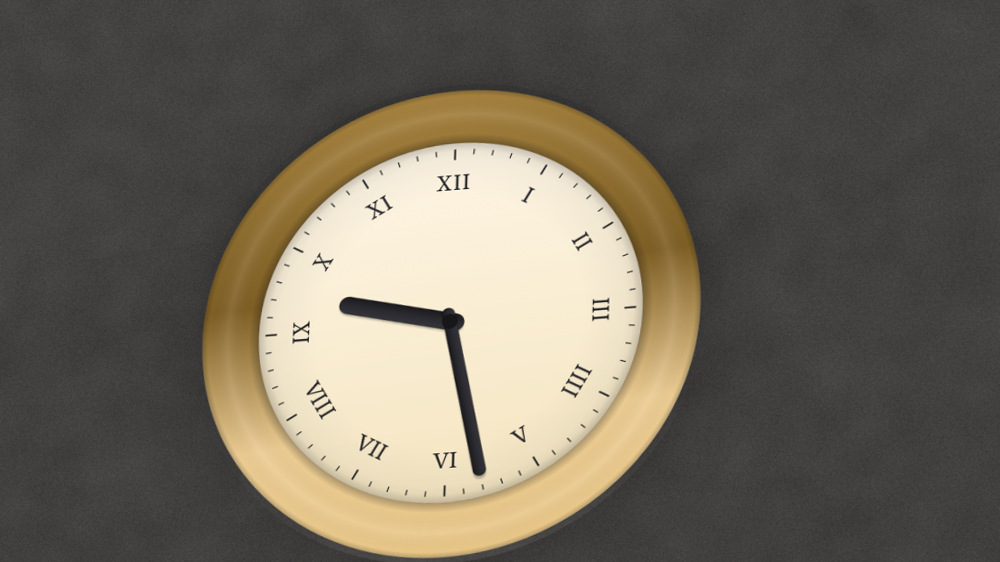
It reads 9,28
